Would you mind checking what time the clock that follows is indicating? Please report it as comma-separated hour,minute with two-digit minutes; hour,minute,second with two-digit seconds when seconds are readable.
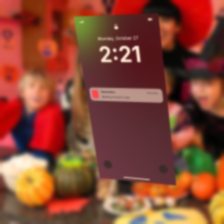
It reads 2,21
